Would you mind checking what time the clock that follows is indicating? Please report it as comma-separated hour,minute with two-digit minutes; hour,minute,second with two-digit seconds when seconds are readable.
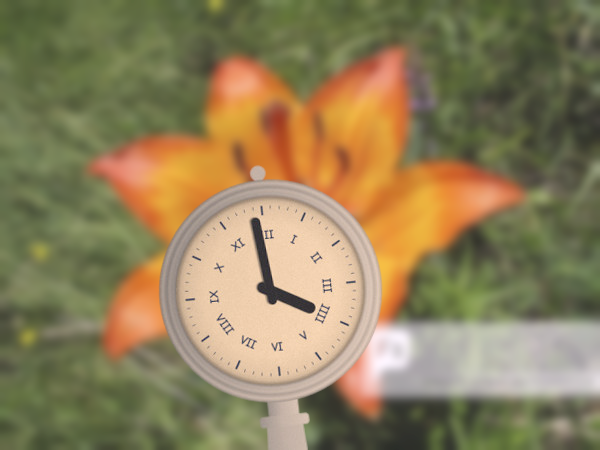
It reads 3,59
